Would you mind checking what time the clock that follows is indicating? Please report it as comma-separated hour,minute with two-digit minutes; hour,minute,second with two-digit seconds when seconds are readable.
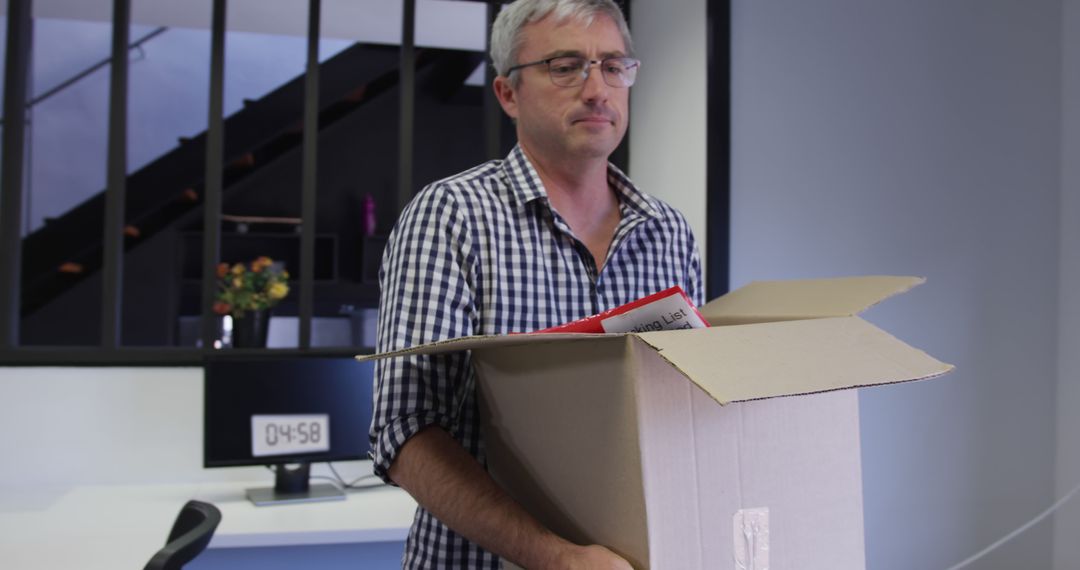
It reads 4,58
